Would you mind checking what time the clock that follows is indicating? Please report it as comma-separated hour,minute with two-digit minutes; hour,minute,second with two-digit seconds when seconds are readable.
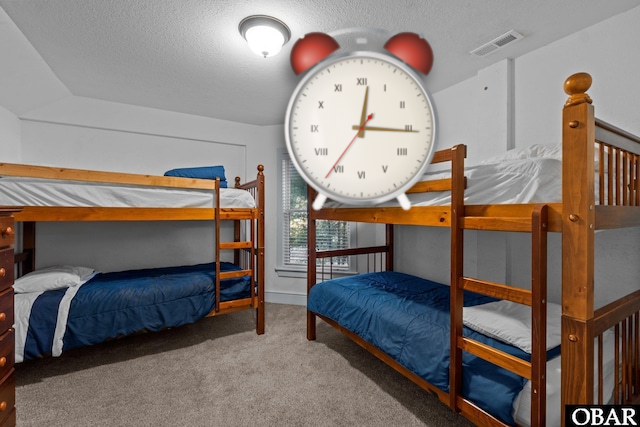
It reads 12,15,36
